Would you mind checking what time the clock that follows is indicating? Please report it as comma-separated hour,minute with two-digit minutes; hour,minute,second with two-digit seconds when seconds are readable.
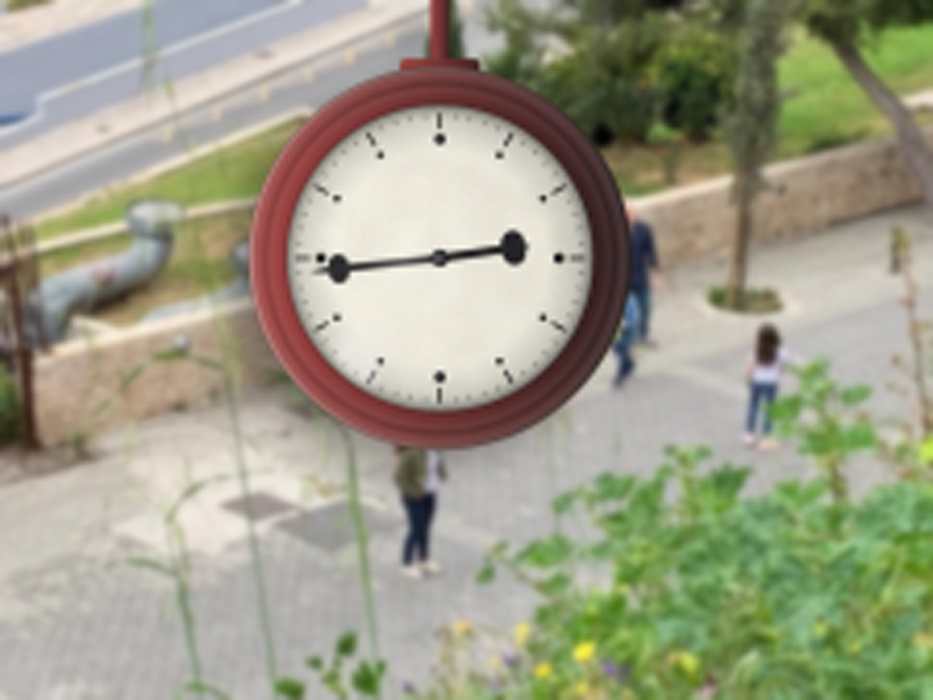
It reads 2,44
